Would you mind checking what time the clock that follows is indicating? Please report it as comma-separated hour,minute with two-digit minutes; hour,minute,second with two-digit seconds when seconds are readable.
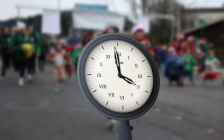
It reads 3,59
